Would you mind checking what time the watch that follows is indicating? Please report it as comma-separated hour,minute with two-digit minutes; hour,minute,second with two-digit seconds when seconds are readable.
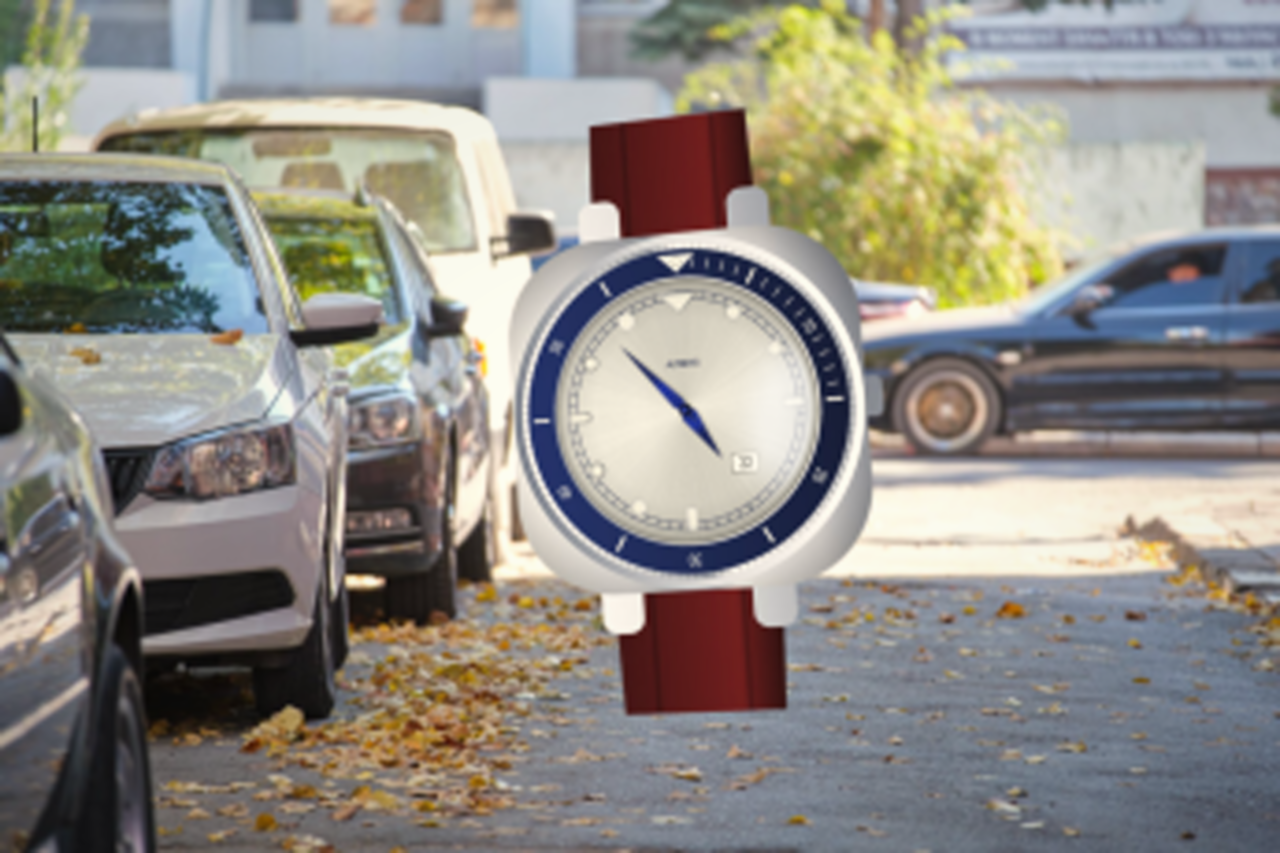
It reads 4,53
